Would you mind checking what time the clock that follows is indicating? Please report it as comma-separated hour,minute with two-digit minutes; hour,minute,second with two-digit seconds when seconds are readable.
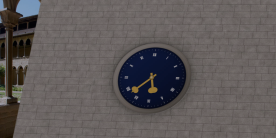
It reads 5,38
